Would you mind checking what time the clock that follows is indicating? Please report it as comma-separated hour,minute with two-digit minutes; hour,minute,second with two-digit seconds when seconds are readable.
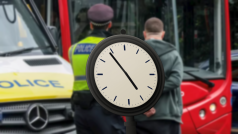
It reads 4,54
